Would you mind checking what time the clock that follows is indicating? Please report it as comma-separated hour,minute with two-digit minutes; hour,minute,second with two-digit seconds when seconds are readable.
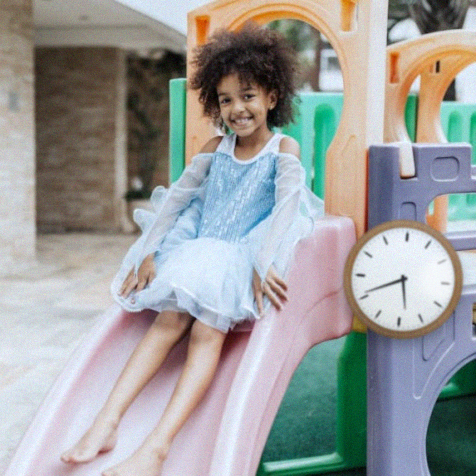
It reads 5,41
